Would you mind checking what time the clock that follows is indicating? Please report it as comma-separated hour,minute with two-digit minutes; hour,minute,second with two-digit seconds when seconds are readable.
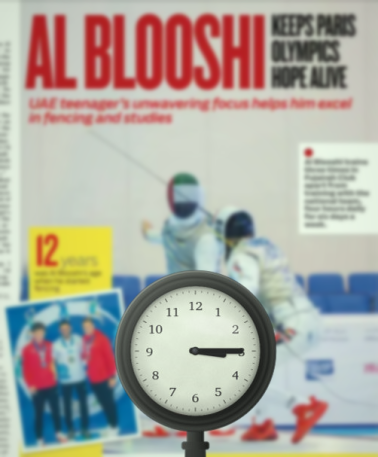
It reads 3,15
